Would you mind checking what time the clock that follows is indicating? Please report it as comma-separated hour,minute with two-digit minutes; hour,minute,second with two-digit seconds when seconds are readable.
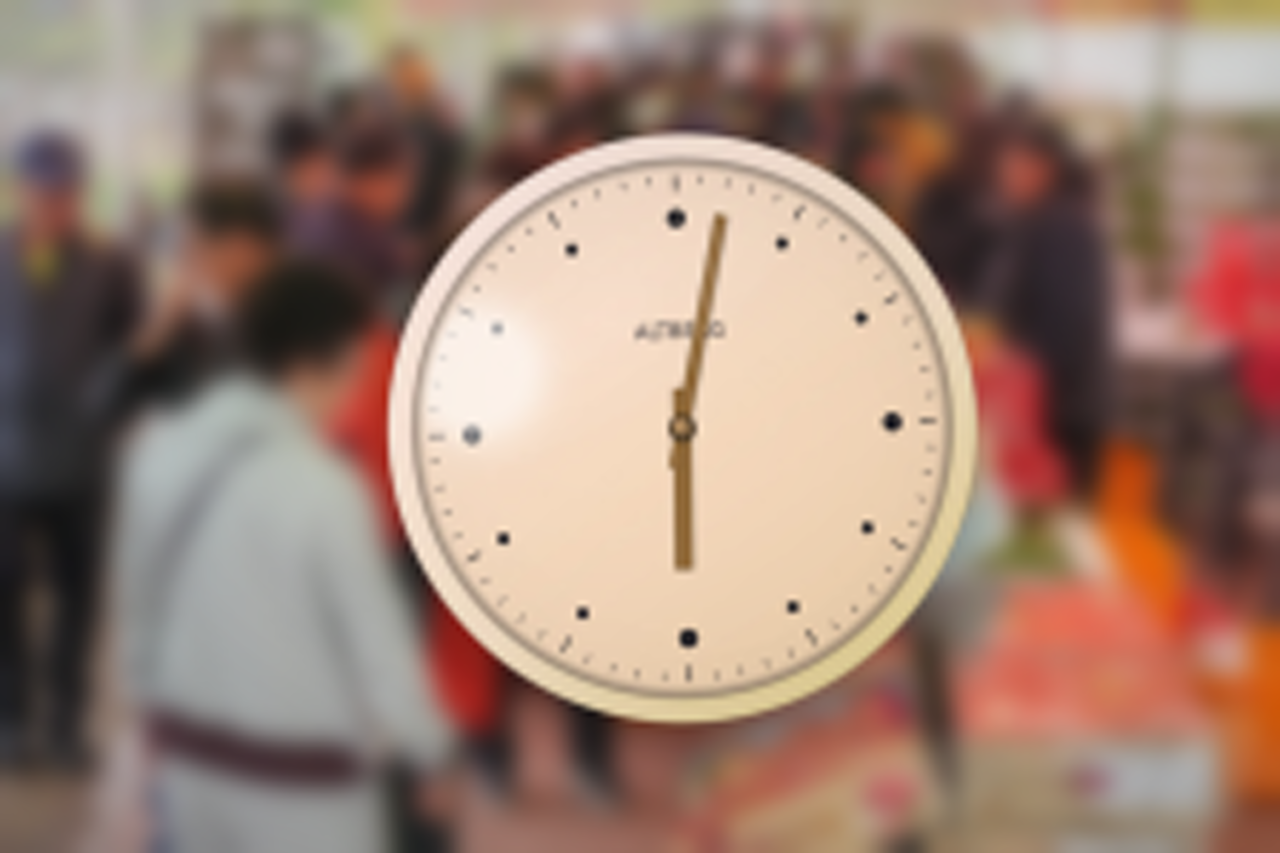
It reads 6,02
